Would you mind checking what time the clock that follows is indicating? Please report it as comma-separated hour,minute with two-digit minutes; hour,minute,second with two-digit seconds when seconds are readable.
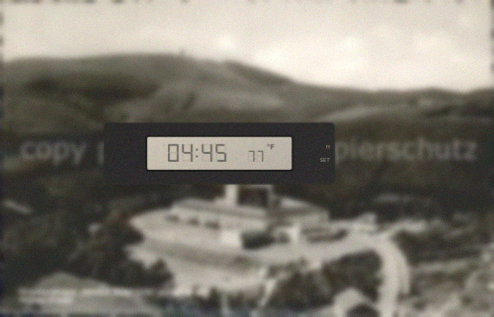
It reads 4,45
